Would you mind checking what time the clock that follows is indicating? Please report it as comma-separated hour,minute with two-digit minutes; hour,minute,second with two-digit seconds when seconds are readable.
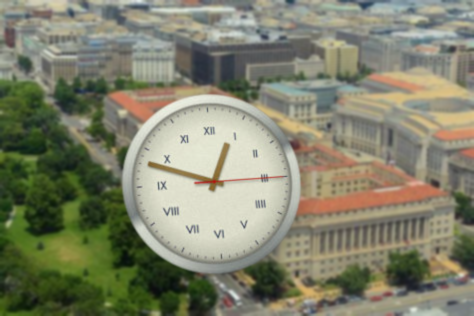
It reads 12,48,15
